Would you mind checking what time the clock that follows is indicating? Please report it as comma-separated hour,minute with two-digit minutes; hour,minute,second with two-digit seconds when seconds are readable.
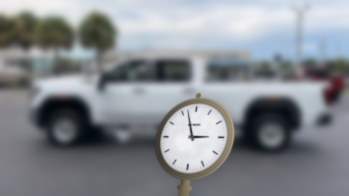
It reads 2,57
